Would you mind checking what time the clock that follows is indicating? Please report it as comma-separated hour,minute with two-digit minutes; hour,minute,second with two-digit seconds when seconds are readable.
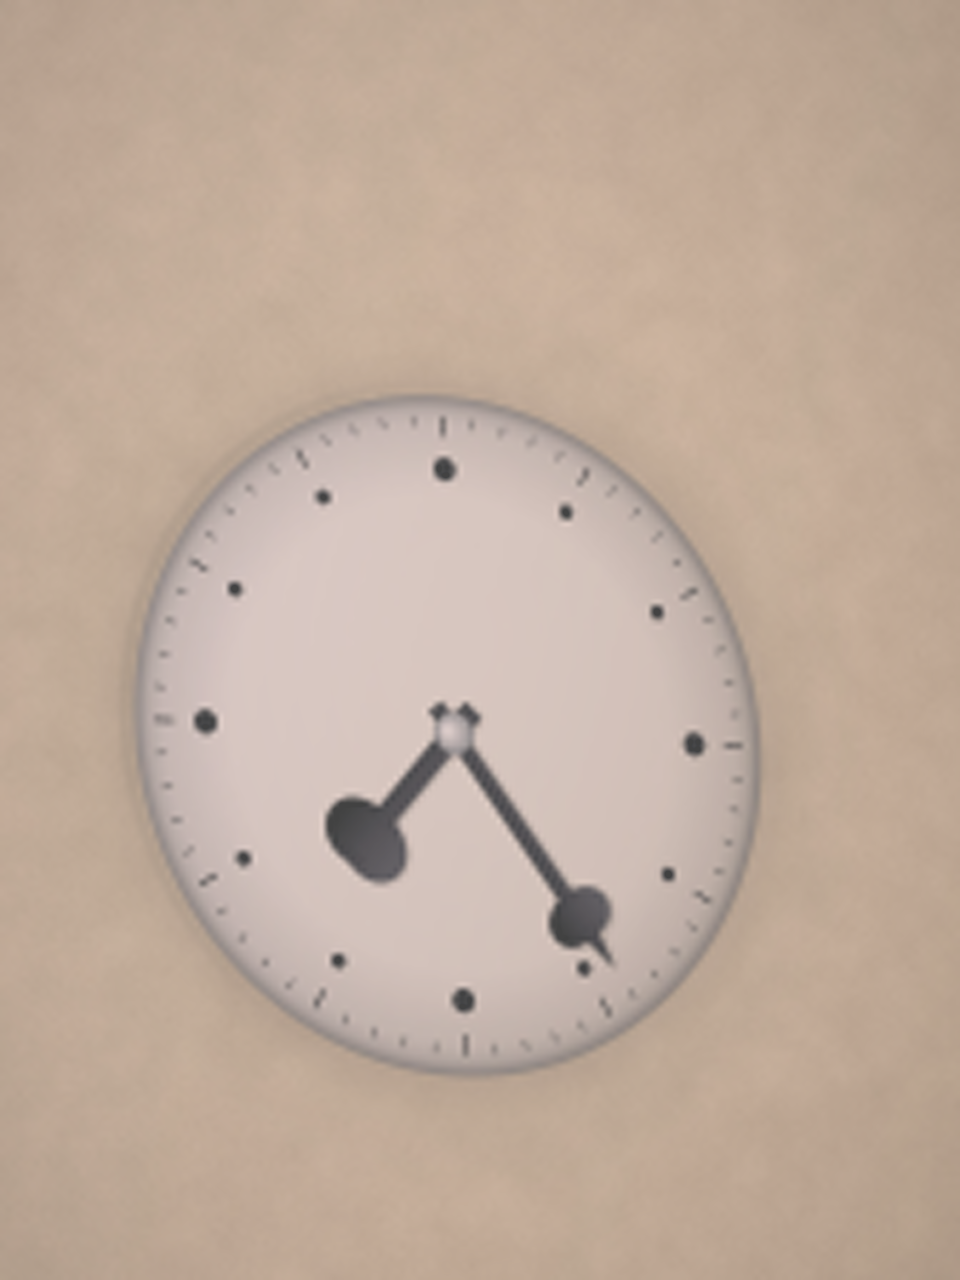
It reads 7,24
